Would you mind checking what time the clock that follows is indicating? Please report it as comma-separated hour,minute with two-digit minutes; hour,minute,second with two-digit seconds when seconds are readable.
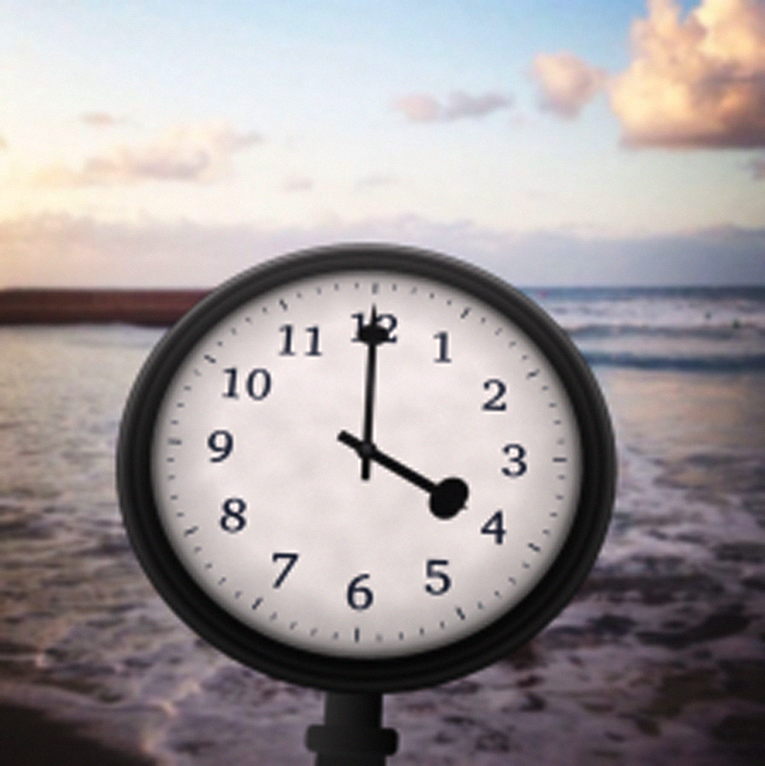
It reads 4,00
